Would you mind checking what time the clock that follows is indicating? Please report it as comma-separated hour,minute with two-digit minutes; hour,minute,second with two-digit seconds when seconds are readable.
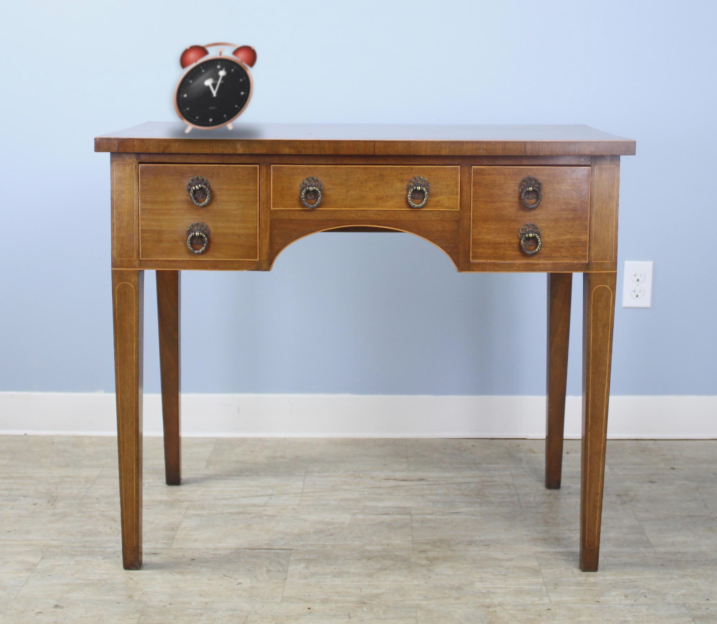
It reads 11,02
